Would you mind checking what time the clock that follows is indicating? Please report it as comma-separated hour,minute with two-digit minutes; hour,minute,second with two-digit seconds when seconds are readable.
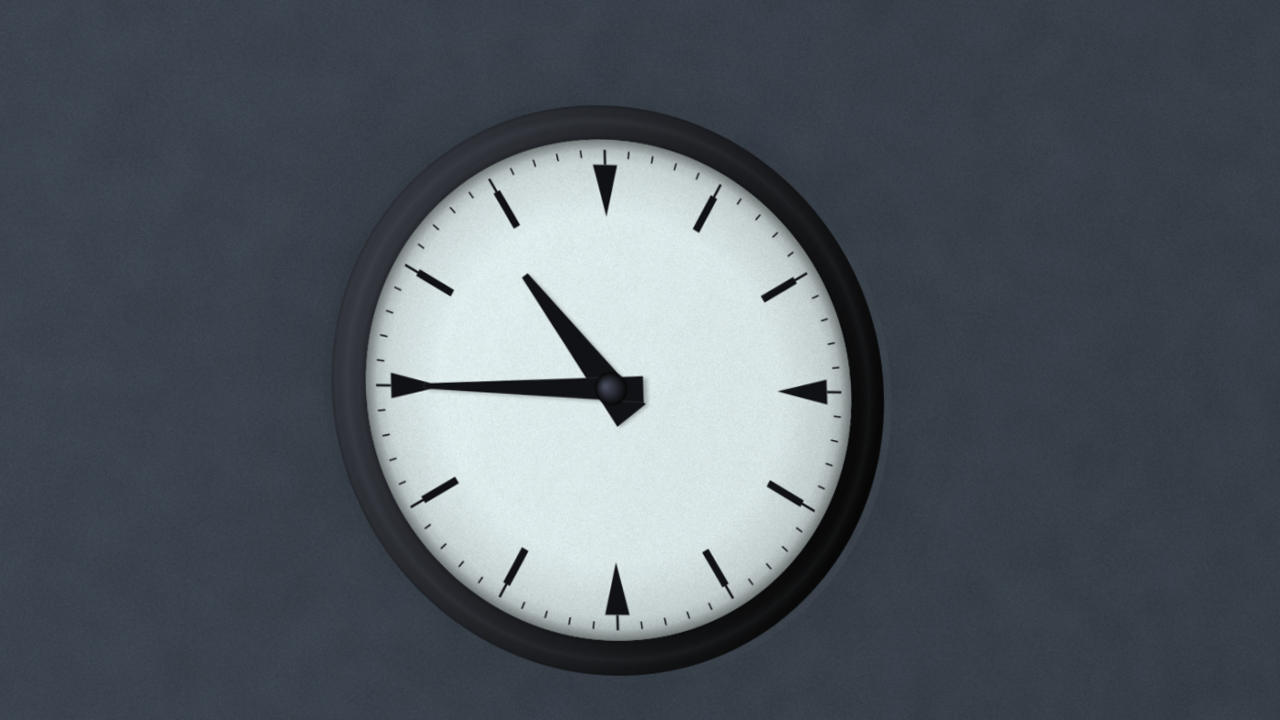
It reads 10,45
